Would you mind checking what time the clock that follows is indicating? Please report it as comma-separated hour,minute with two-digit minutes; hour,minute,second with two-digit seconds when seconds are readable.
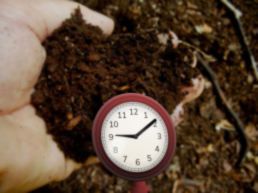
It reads 9,09
